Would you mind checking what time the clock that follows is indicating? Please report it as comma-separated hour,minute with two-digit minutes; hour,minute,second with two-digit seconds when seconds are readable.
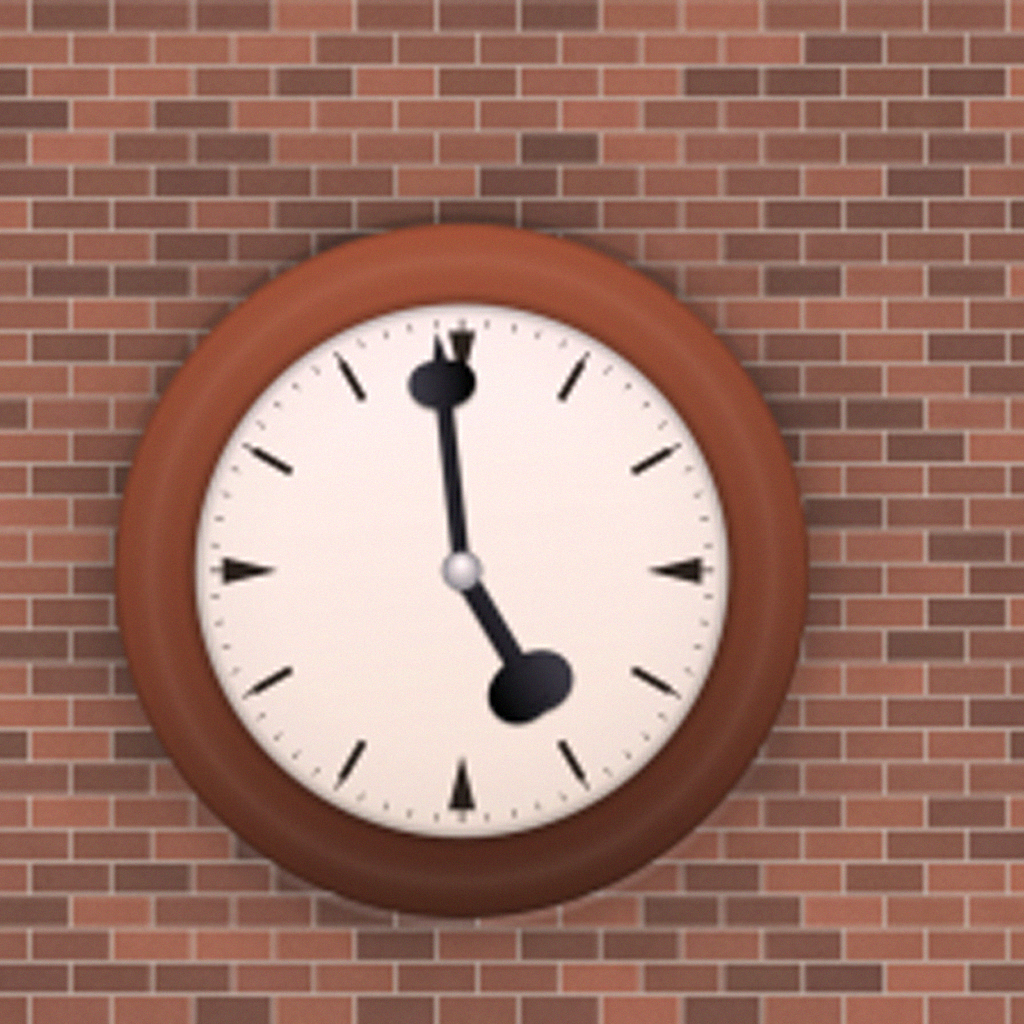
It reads 4,59
